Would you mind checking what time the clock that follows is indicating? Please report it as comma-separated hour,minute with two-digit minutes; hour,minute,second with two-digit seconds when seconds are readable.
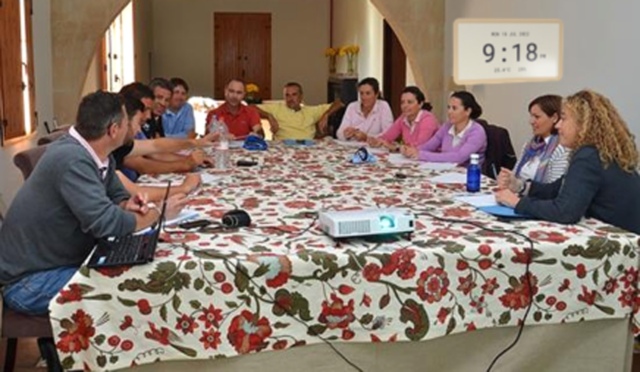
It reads 9,18
